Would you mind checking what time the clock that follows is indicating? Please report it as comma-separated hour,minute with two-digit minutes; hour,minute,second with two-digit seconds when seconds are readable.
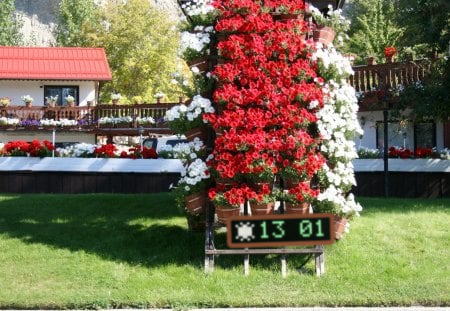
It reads 13,01
